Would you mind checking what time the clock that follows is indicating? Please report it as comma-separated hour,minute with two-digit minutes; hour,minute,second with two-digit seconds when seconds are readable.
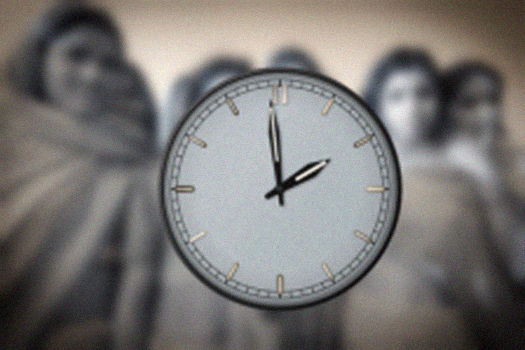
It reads 1,59
